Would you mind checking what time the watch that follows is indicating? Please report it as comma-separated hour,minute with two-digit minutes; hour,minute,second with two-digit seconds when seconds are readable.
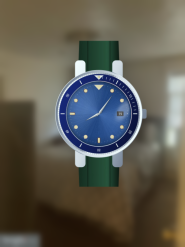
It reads 8,06
